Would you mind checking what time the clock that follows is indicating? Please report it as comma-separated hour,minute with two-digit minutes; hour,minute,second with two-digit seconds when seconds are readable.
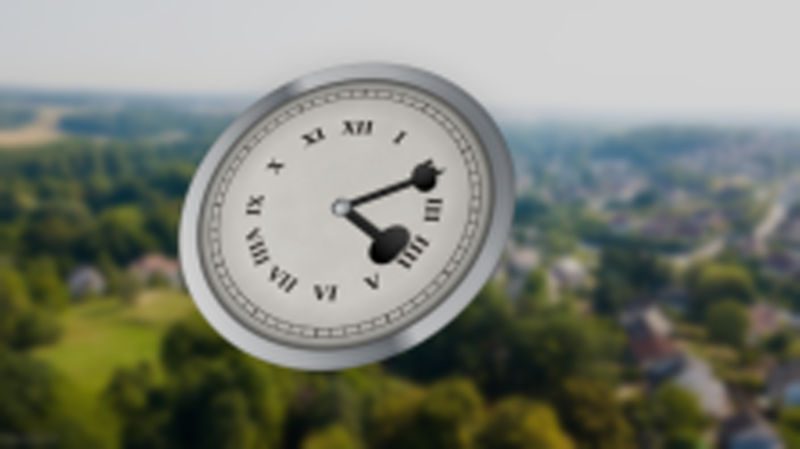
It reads 4,11
